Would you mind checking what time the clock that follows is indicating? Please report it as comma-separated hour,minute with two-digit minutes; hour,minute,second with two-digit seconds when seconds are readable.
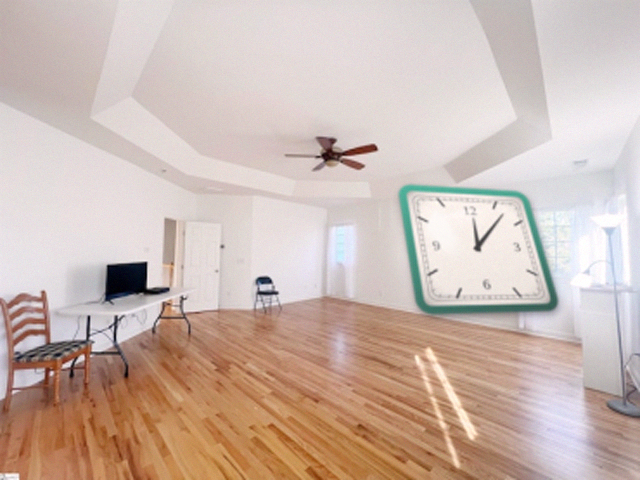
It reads 12,07
